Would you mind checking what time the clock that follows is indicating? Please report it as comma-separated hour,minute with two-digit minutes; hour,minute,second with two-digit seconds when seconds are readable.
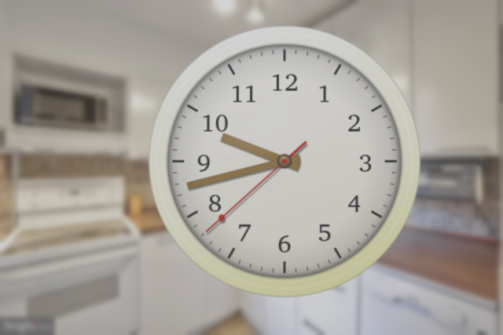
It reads 9,42,38
